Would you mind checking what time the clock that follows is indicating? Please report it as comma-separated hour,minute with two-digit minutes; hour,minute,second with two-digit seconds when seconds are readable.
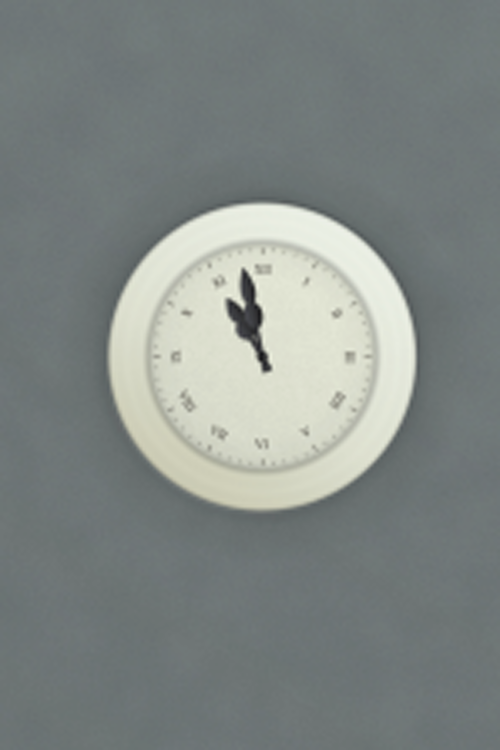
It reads 10,58
